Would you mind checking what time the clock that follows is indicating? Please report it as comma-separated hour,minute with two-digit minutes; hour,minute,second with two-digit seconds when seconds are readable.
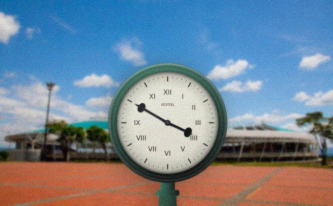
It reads 3,50
